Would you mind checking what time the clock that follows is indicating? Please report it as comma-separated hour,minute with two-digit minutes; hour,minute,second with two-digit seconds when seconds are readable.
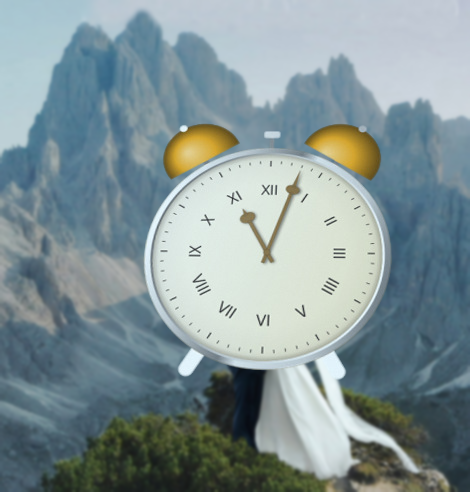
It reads 11,03
